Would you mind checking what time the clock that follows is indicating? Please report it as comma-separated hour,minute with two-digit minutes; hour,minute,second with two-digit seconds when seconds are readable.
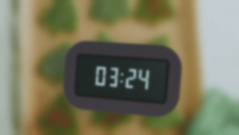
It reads 3,24
